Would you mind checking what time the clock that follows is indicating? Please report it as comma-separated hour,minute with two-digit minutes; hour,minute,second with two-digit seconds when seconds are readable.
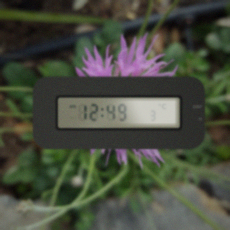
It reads 12,49
